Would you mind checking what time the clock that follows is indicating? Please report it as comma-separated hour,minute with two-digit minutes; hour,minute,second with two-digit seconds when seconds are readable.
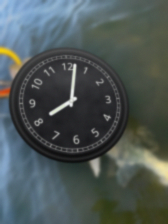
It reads 8,02
